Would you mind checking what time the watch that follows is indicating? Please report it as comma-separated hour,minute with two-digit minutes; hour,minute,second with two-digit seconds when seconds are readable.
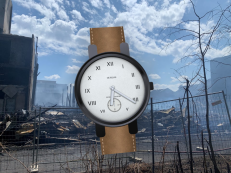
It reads 6,21
